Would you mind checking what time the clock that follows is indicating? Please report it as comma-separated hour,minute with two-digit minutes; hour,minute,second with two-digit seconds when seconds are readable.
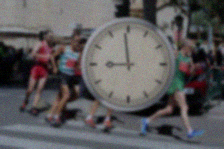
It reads 8,59
